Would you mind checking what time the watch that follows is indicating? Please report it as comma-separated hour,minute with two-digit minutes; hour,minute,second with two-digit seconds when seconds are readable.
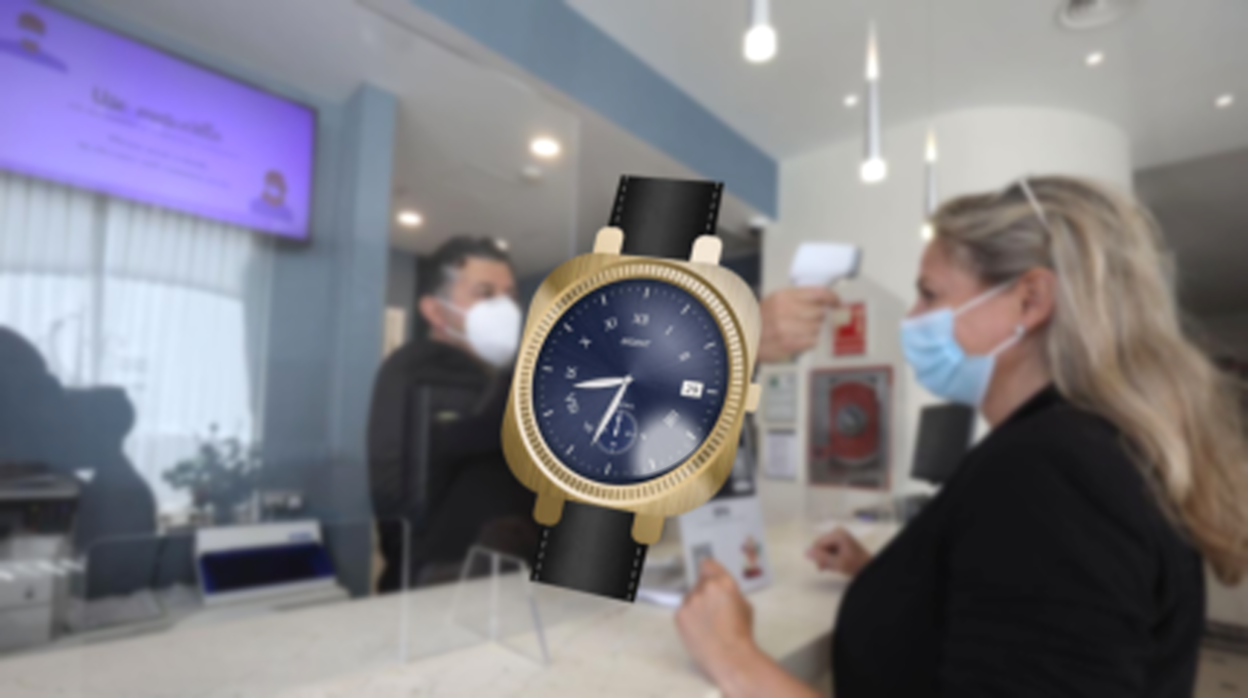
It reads 8,33
